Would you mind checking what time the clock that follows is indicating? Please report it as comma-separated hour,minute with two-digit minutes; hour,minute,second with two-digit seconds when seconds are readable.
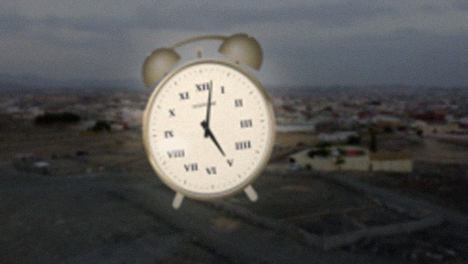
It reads 5,02
